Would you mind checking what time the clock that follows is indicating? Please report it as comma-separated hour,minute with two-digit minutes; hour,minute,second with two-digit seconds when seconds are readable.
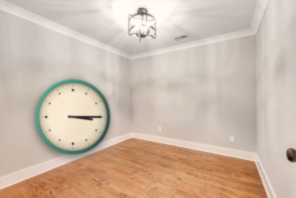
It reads 3,15
